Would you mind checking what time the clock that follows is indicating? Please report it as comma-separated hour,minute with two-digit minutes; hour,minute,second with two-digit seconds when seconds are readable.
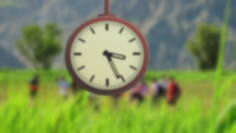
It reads 3,26
